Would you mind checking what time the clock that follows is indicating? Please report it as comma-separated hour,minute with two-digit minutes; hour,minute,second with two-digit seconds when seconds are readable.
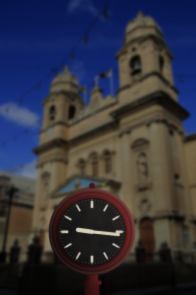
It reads 9,16
